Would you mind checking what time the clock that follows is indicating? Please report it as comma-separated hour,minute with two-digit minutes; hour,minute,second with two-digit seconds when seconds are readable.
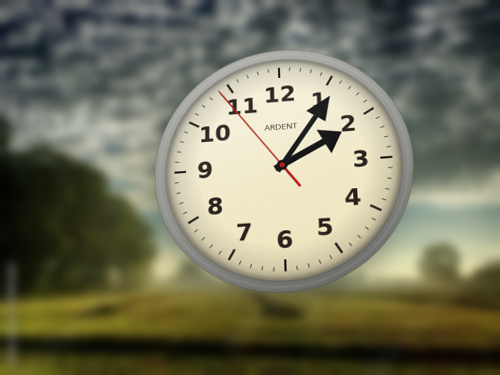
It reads 2,05,54
